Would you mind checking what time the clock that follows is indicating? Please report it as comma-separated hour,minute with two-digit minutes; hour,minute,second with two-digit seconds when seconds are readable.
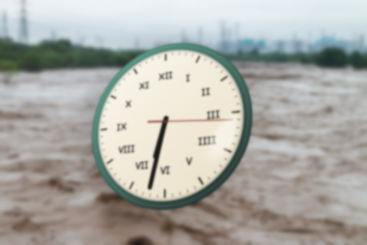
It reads 6,32,16
